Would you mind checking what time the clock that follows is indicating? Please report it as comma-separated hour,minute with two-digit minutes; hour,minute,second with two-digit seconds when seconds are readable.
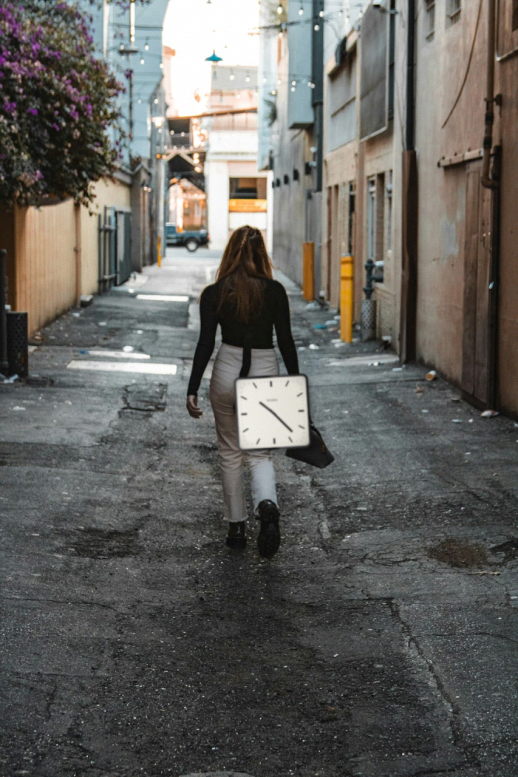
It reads 10,23
